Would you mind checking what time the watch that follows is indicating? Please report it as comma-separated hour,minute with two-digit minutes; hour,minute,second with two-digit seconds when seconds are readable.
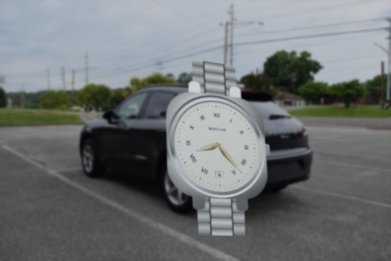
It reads 8,23
